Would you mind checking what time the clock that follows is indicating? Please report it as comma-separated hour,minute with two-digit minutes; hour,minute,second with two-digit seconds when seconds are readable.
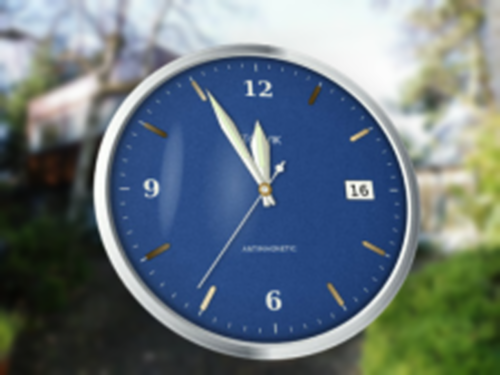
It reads 11,55,36
